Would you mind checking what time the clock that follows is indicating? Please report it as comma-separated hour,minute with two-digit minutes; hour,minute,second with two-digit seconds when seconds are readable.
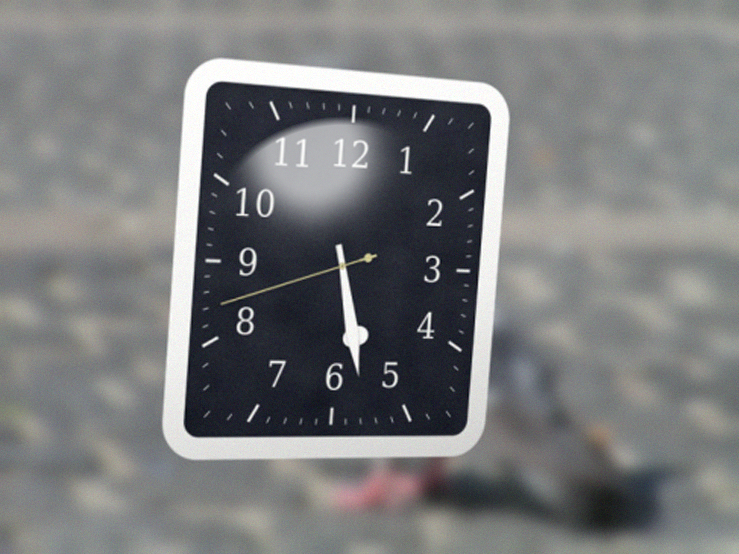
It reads 5,27,42
